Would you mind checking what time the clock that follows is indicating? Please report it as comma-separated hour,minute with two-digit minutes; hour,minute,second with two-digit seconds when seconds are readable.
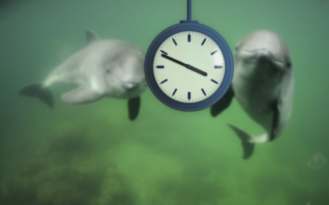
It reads 3,49
